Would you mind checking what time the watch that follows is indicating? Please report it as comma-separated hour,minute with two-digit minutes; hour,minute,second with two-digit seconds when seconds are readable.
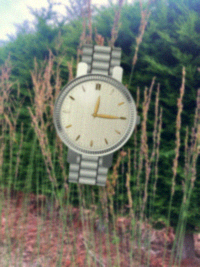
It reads 12,15
